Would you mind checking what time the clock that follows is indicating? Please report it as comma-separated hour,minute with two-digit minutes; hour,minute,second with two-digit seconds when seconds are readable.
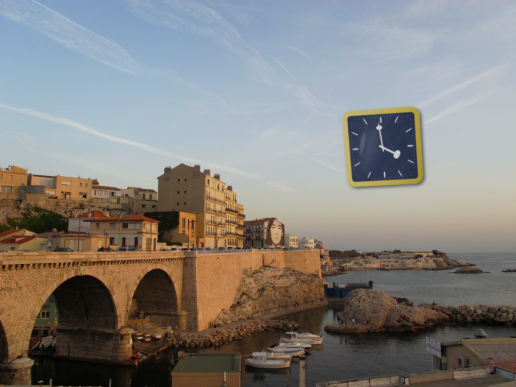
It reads 3,59
